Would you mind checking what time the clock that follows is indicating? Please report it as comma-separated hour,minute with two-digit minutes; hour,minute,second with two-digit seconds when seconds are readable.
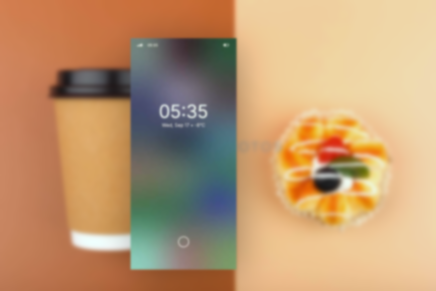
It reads 5,35
